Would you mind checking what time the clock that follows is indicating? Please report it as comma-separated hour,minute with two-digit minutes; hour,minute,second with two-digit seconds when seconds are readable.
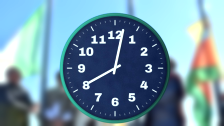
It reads 8,02
